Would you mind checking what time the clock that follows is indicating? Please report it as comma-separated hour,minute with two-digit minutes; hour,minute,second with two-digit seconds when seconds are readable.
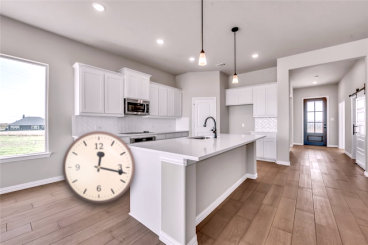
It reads 12,17
